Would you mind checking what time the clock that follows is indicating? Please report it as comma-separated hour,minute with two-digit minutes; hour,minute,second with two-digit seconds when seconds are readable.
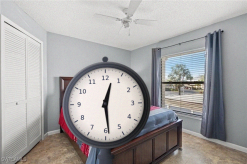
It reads 12,29
